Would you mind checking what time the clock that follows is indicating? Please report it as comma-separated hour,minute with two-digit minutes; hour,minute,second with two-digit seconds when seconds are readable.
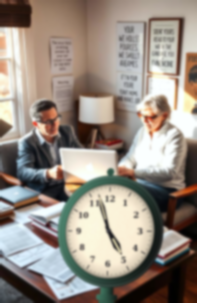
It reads 4,57
